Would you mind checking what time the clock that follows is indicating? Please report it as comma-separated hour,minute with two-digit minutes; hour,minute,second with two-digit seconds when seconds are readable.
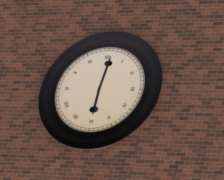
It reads 6,01
